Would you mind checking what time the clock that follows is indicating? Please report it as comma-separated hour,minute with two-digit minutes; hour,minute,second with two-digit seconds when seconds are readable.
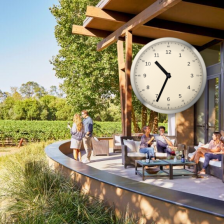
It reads 10,34
